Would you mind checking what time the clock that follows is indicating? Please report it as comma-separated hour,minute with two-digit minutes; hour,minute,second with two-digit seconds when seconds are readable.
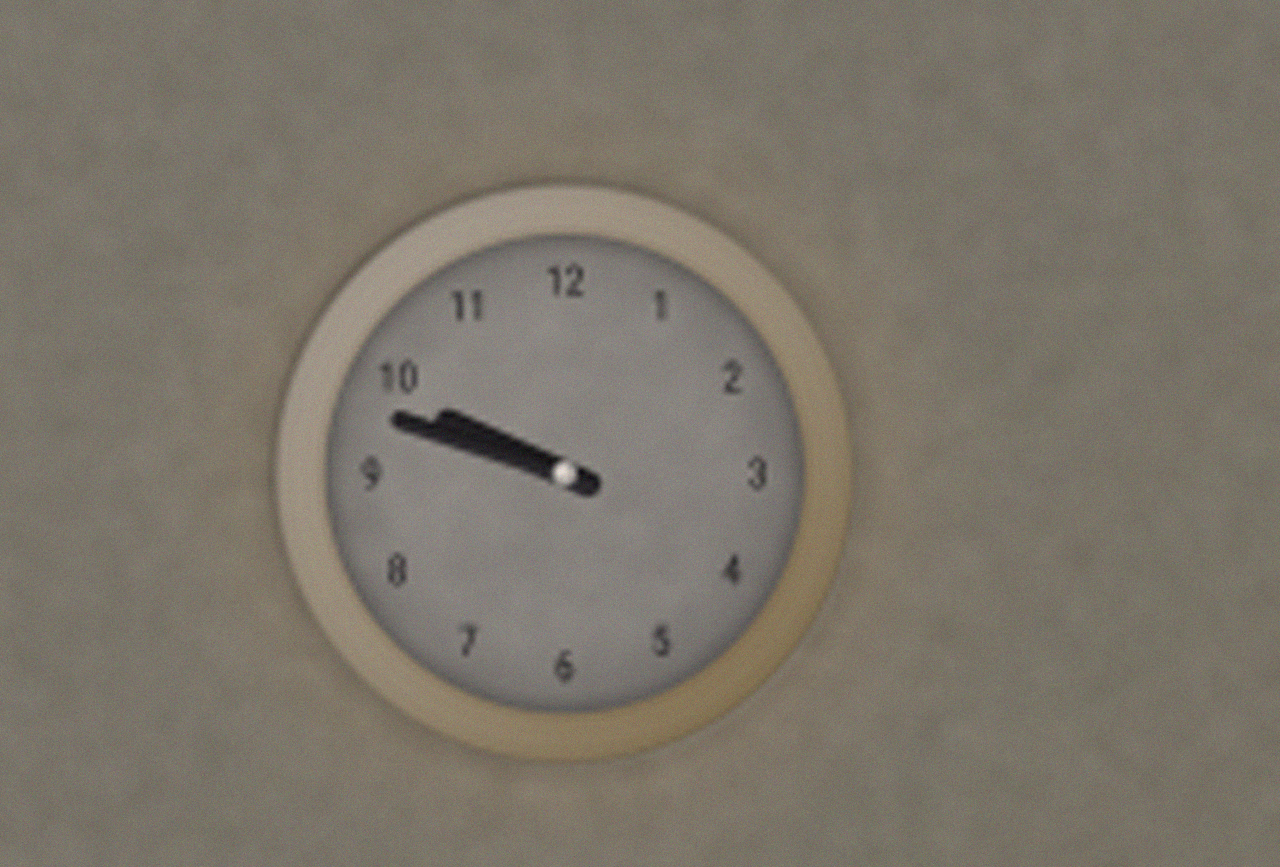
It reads 9,48
